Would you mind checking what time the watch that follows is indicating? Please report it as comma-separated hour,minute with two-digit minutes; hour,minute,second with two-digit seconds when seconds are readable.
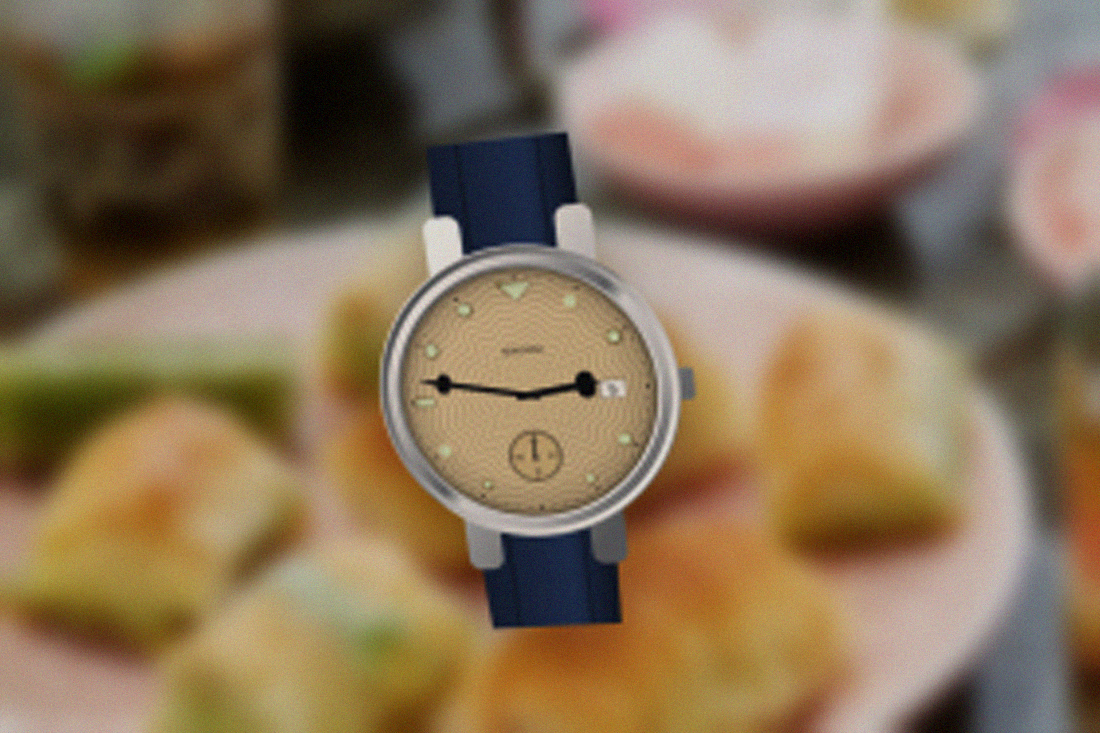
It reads 2,47
